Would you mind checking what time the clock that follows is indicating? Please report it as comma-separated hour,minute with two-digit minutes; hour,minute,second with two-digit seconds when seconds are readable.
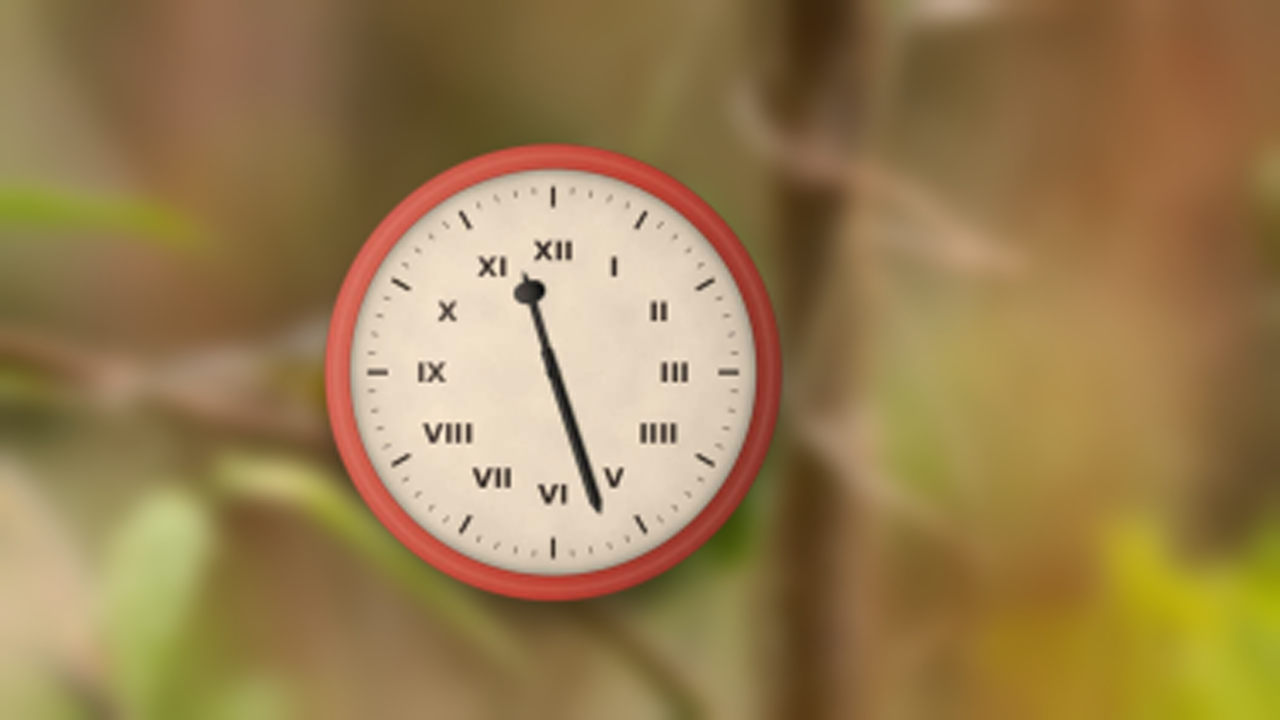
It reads 11,27
